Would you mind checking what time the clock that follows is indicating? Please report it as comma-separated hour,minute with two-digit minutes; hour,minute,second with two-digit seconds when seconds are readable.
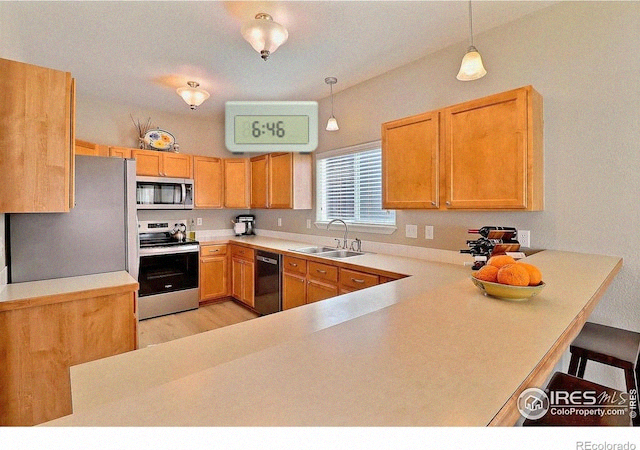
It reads 6,46
